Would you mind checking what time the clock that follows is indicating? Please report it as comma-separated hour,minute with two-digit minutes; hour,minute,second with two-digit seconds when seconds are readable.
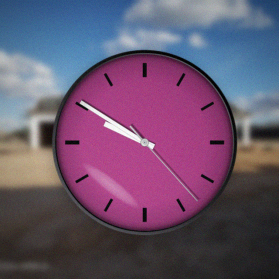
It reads 9,50,23
